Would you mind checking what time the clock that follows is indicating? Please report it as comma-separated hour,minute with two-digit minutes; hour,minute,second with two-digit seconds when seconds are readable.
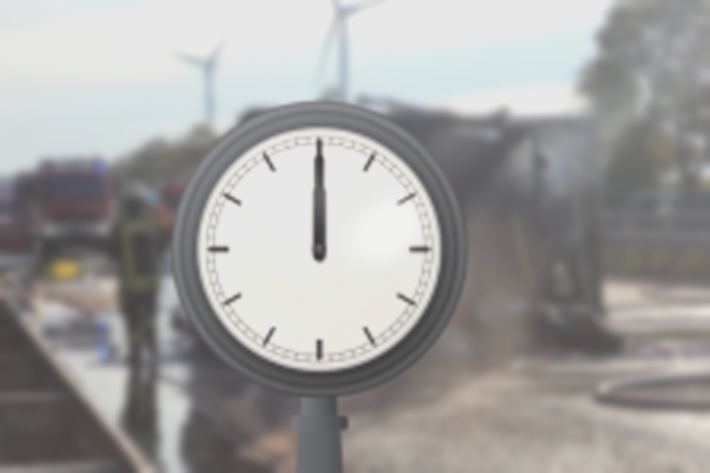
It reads 12,00
